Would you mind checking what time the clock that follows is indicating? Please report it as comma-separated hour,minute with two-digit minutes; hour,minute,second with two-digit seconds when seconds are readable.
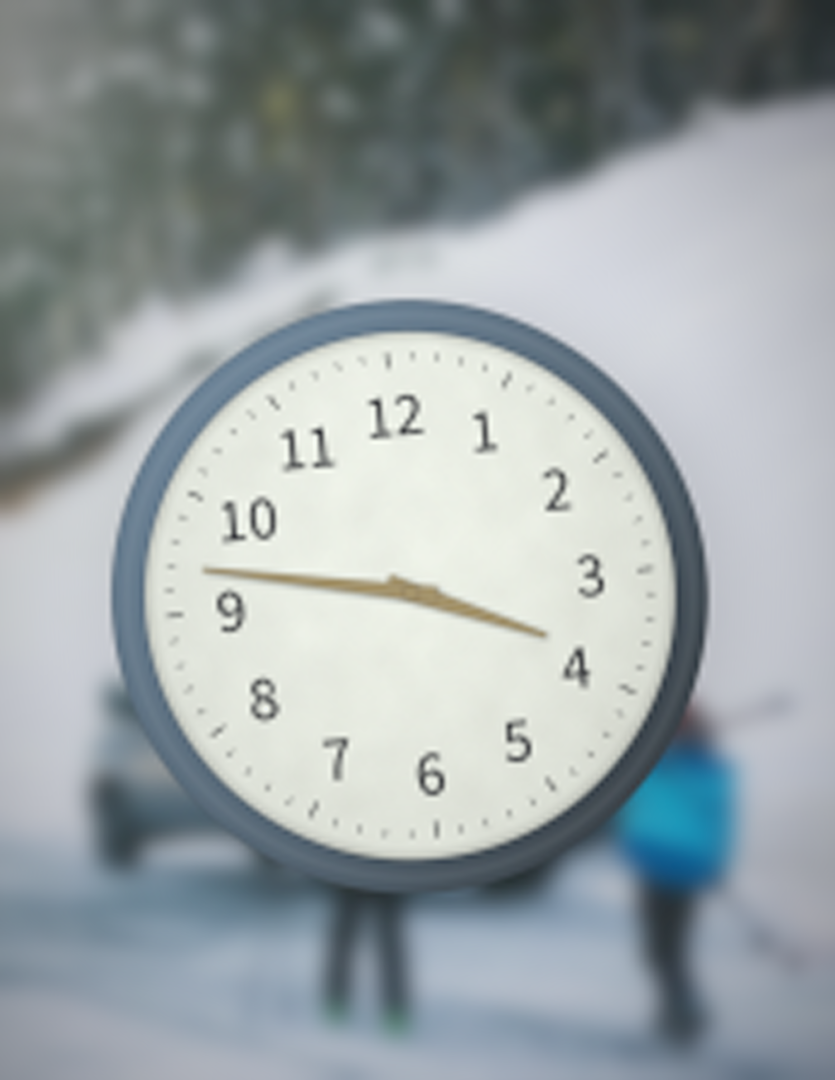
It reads 3,47
